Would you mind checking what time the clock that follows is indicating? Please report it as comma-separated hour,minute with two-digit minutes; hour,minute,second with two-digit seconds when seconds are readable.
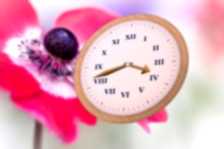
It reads 3,42
